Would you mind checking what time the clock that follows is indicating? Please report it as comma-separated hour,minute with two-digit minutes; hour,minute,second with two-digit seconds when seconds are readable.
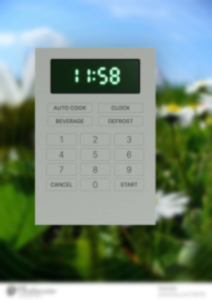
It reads 11,58
